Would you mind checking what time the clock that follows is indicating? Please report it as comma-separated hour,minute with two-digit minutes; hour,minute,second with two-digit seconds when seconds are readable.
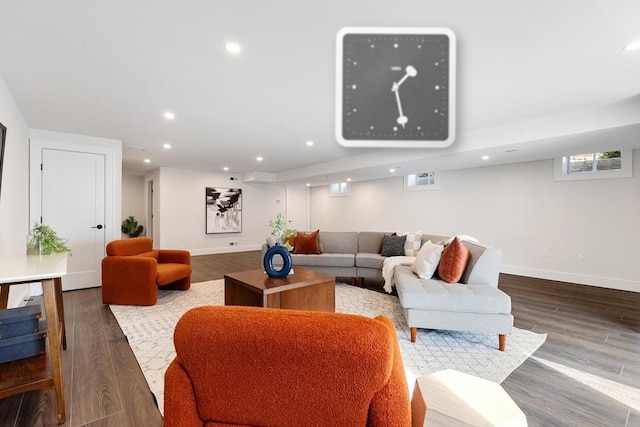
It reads 1,28
